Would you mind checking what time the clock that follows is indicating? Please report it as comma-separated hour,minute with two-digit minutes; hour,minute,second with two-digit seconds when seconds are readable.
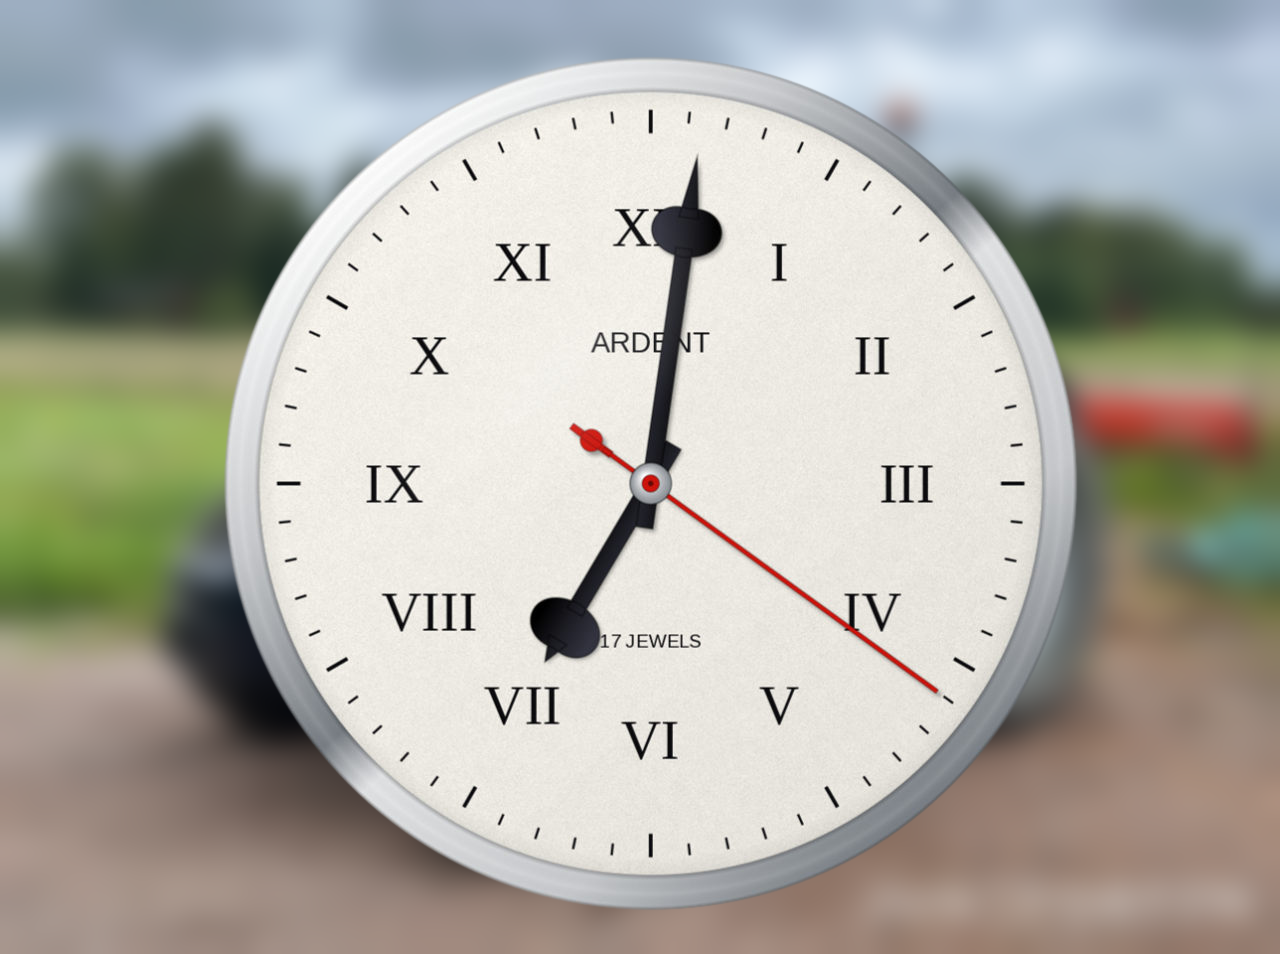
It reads 7,01,21
